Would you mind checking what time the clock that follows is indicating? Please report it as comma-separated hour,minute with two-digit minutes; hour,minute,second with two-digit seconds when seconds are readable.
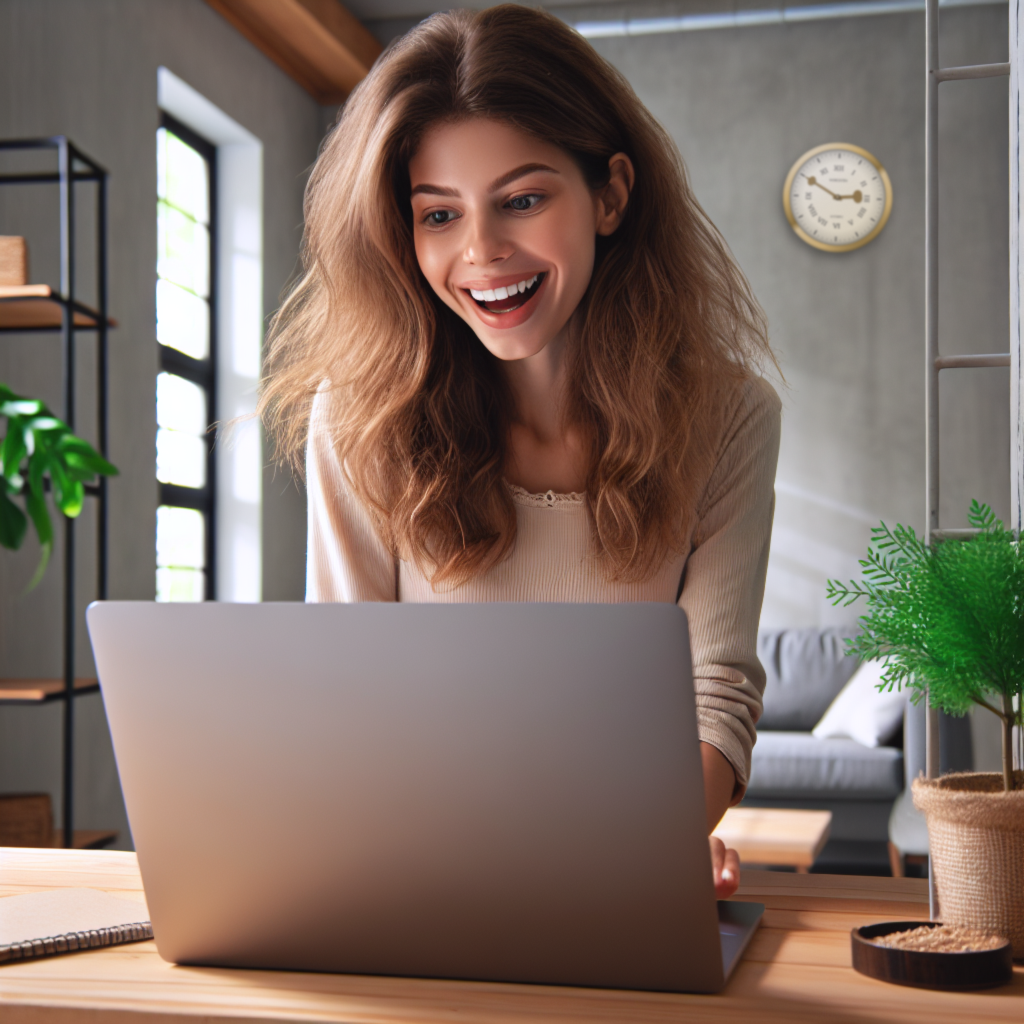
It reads 2,50
